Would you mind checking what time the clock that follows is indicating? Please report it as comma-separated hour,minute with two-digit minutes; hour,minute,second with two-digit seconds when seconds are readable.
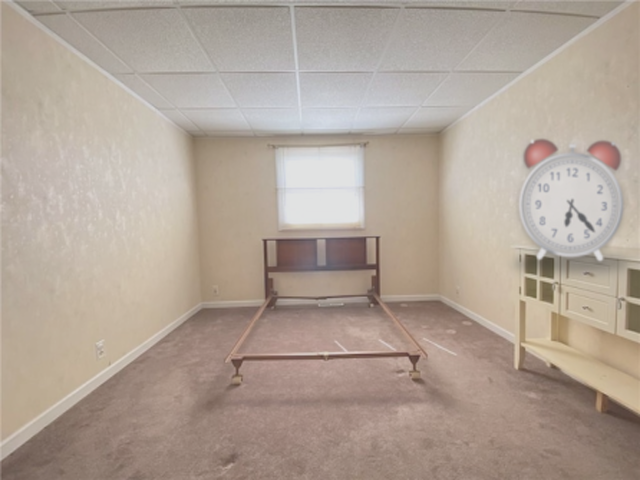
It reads 6,23
